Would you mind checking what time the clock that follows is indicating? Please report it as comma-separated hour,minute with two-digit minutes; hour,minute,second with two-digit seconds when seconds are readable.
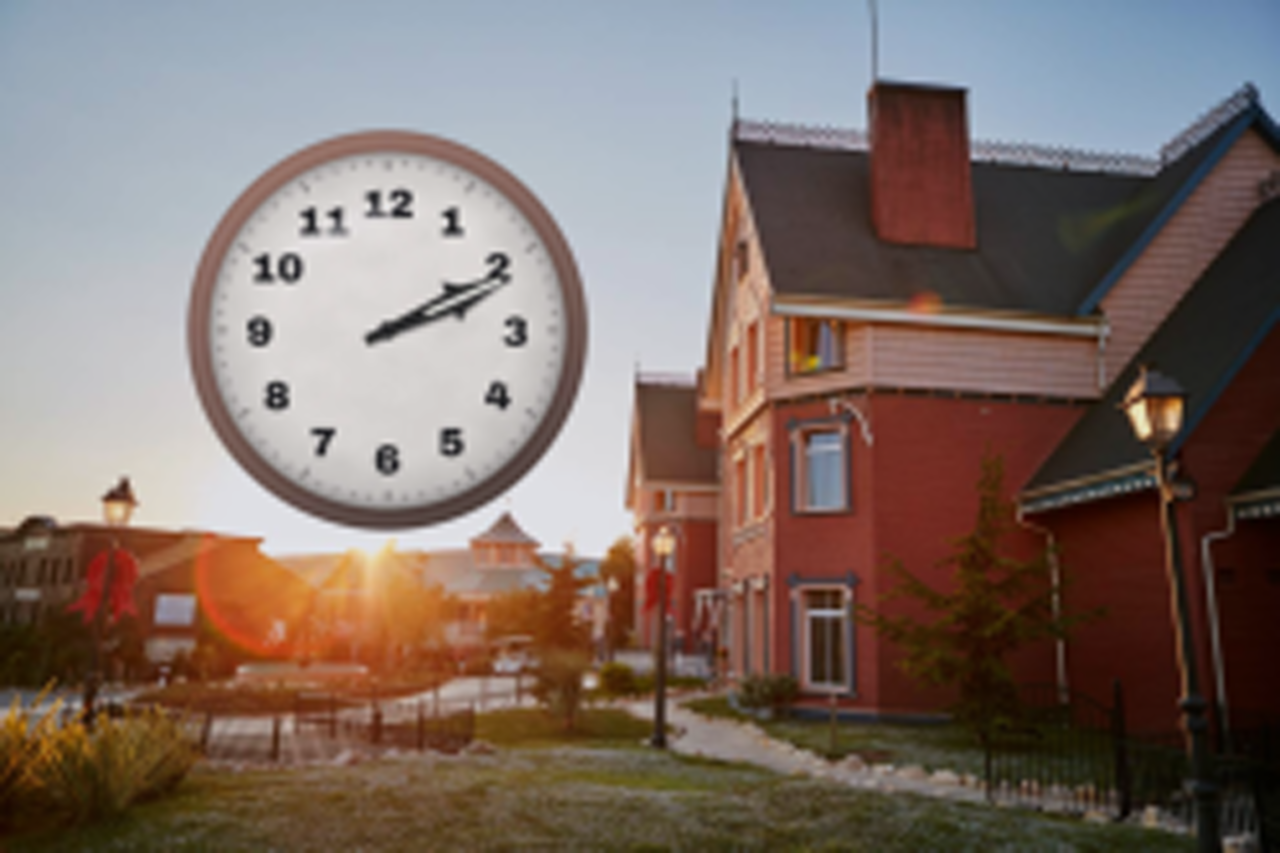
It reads 2,11
